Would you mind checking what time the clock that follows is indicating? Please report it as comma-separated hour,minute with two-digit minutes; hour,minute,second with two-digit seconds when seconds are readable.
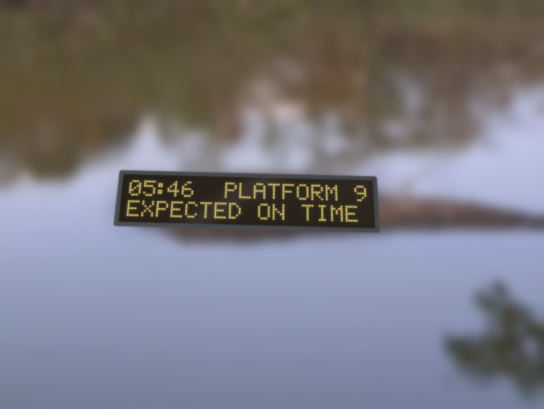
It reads 5,46
